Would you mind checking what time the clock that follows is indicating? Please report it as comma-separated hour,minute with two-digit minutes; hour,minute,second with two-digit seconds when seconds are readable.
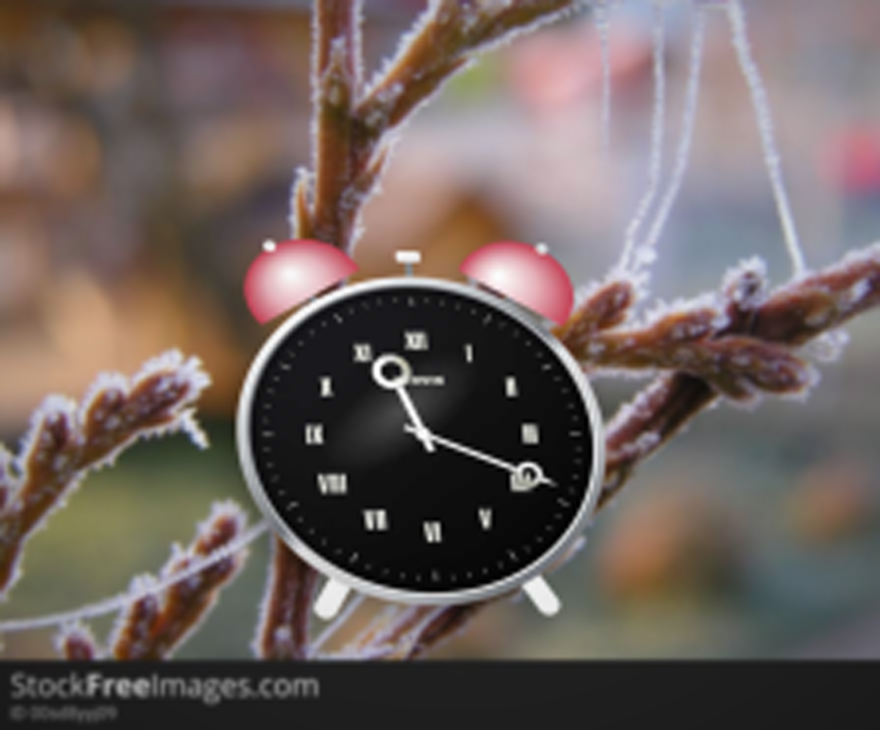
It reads 11,19
